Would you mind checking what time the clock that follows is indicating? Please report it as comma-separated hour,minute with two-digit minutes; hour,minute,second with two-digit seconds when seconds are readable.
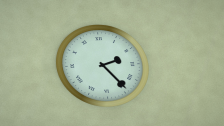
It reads 2,24
